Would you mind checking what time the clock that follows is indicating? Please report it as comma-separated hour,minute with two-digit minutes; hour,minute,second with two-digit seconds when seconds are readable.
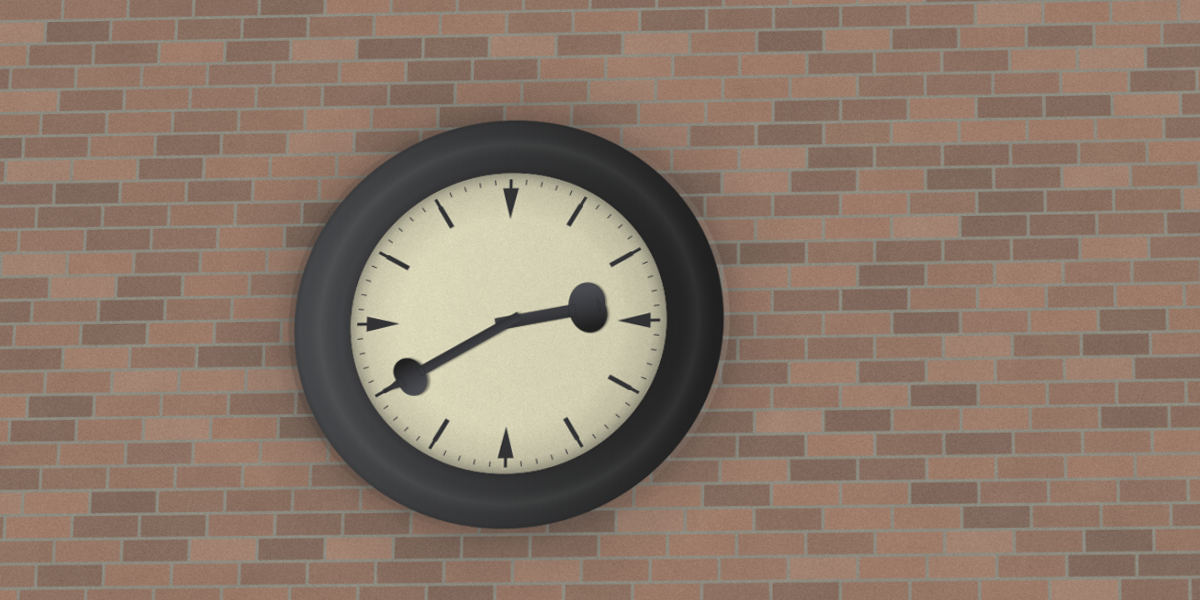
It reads 2,40
